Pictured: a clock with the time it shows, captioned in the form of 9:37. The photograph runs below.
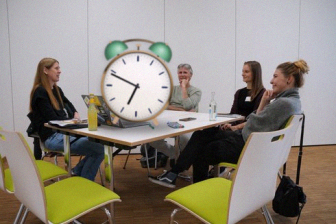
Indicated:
6:49
